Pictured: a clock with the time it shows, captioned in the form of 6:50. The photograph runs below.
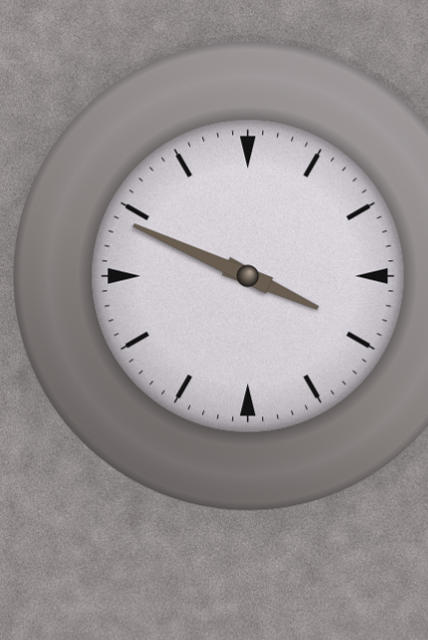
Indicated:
3:49
